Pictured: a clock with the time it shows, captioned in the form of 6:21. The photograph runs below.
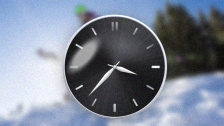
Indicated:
3:37
